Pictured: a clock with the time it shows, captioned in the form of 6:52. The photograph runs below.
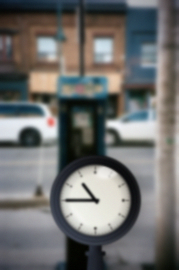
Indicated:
10:45
